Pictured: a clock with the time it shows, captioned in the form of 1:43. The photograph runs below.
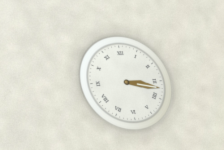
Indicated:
3:17
